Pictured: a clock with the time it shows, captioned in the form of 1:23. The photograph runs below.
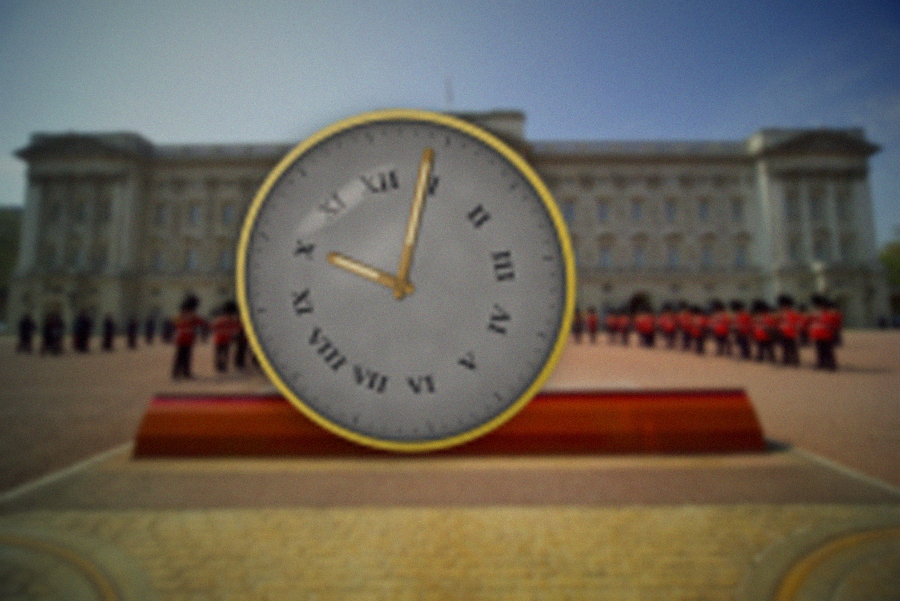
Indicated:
10:04
